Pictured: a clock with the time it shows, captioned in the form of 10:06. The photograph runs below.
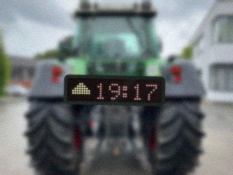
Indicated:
19:17
